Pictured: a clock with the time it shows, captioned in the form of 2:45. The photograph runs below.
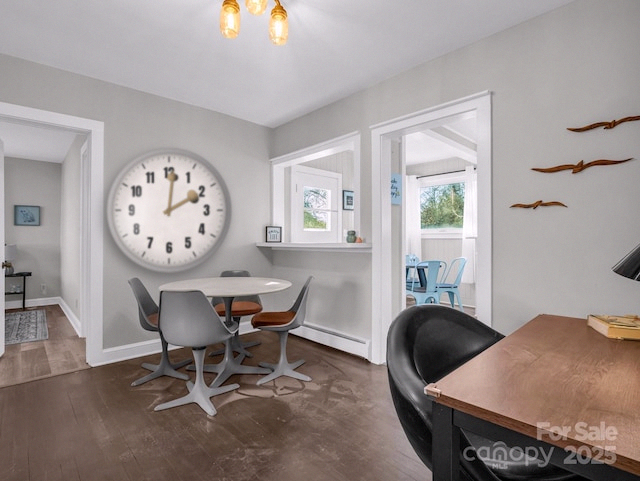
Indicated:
2:01
